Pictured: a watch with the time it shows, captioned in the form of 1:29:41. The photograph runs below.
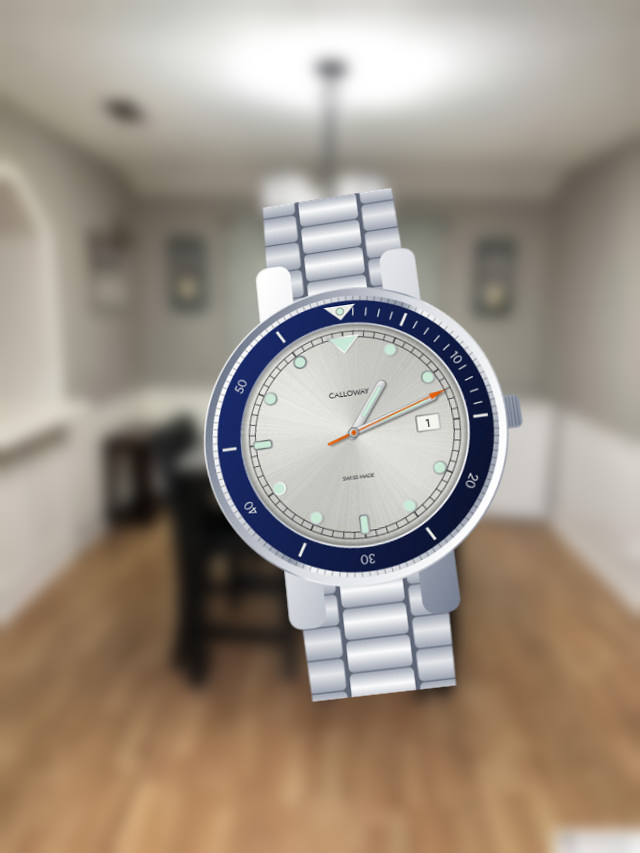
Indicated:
1:12:12
